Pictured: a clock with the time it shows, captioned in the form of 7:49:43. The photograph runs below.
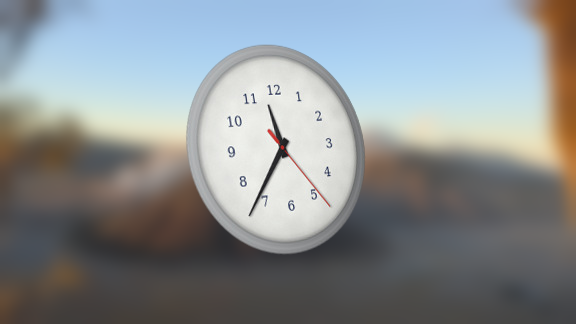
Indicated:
11:36:24
